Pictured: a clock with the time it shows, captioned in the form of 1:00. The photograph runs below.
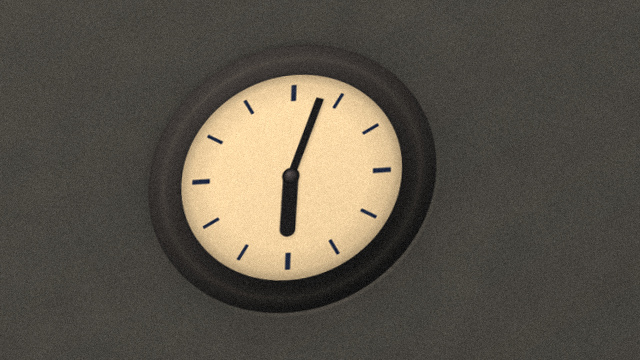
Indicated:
6:03
